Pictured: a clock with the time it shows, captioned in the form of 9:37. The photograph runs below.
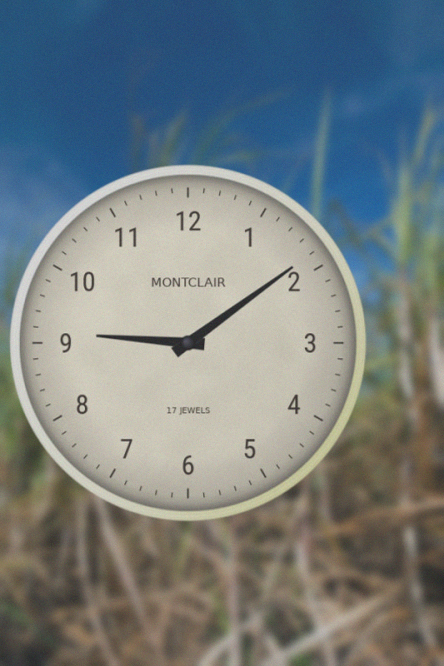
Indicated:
9:09
